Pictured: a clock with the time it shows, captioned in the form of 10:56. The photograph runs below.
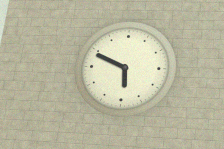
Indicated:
5:49
